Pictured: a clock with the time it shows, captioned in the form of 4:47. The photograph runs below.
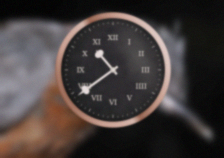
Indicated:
10:39
